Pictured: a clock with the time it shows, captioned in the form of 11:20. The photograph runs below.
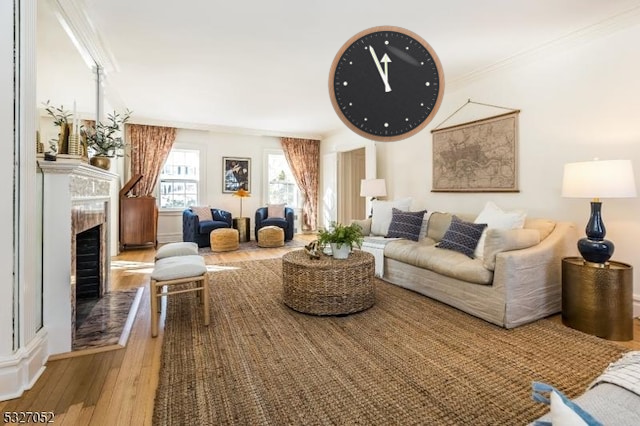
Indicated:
11:56
